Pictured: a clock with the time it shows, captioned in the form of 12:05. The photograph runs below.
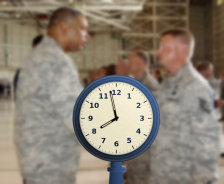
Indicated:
7:58
